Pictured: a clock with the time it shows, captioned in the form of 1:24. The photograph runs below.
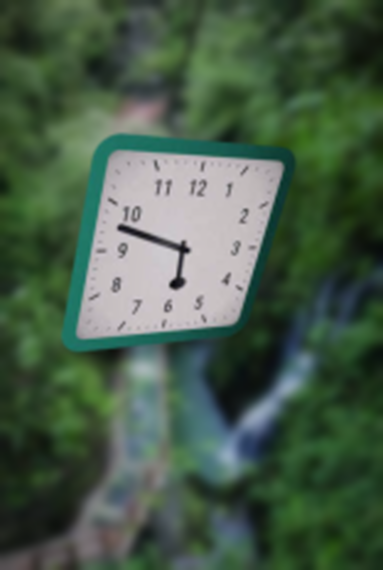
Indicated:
5:48
